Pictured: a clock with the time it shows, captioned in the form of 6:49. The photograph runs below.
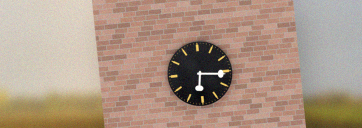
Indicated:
6:16
